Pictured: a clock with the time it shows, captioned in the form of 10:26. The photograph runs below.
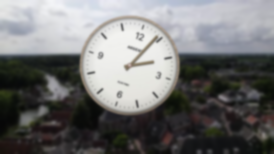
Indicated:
2:04
